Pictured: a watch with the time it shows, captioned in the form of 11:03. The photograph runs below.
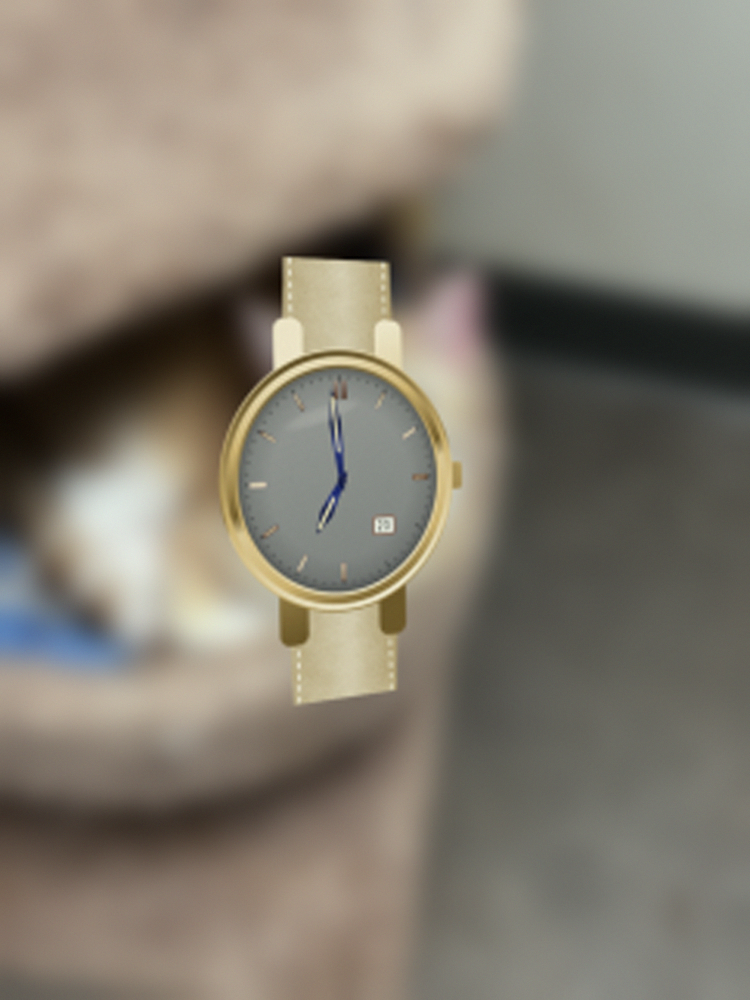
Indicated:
6:59
